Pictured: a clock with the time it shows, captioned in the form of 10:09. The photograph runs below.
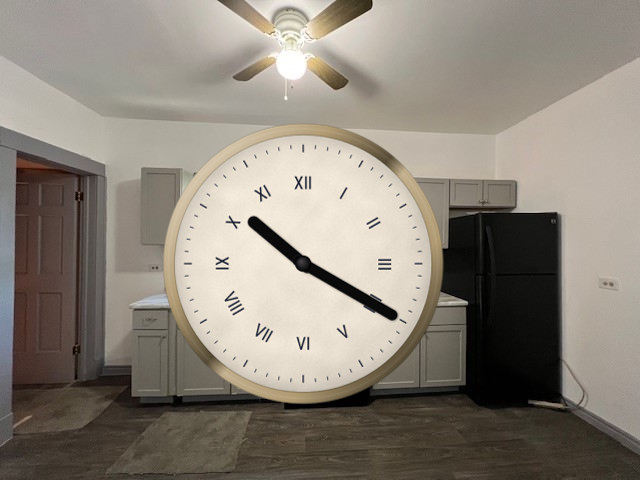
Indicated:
10:20
